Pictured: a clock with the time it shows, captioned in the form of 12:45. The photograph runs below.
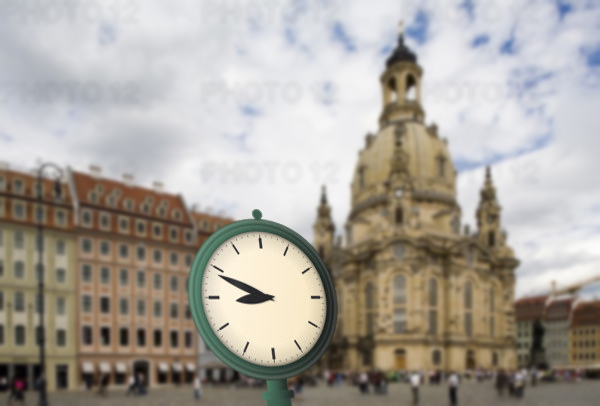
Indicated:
8:49
